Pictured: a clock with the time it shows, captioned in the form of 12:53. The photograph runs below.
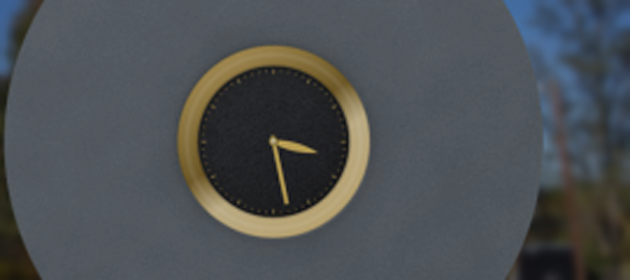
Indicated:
3:28
